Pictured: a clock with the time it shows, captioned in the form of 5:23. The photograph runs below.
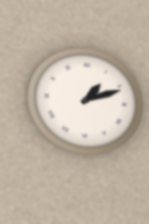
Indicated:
1:11
